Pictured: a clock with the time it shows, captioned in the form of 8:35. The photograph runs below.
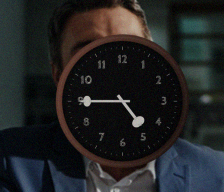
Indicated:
4:45
